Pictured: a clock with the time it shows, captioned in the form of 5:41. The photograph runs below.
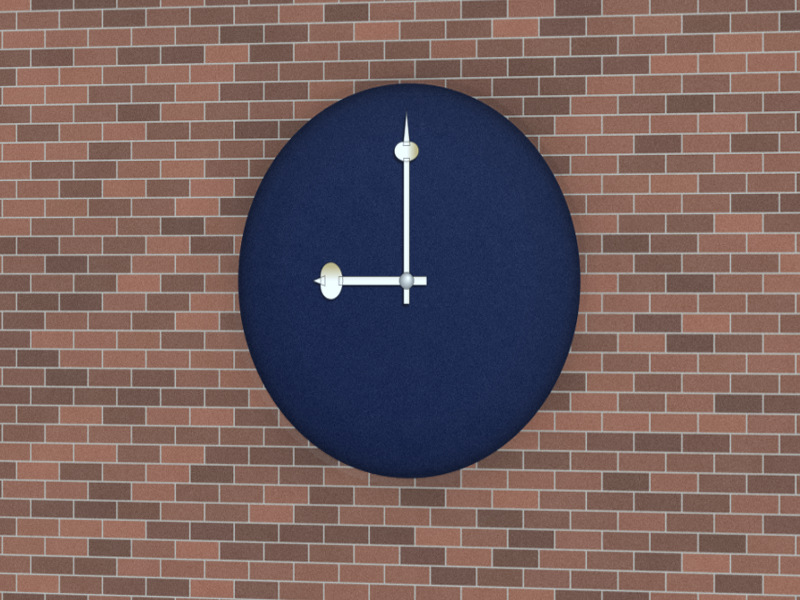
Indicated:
9:00
